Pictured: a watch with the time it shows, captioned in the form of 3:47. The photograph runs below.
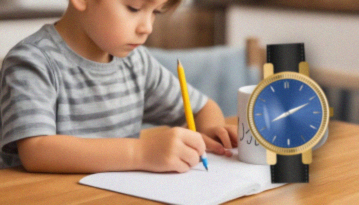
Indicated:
8:11
